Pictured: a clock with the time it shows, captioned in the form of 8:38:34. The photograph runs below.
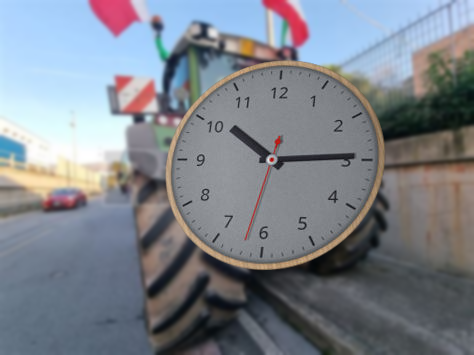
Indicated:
10:14:32
